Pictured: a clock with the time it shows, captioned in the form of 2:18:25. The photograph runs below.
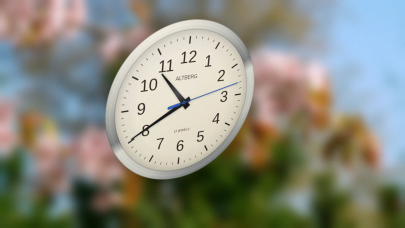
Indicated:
10:40:13
